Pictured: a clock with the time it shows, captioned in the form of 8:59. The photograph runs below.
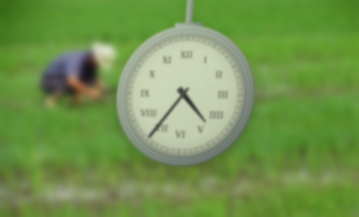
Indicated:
4:36
